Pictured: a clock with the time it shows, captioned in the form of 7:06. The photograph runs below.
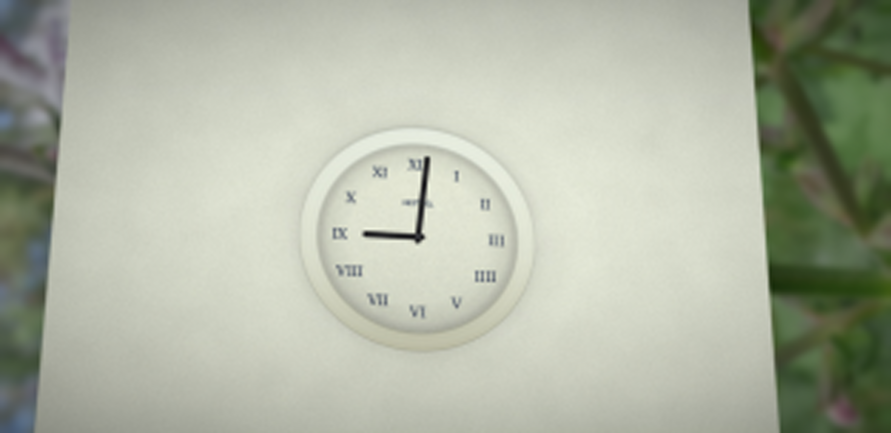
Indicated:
9:01
